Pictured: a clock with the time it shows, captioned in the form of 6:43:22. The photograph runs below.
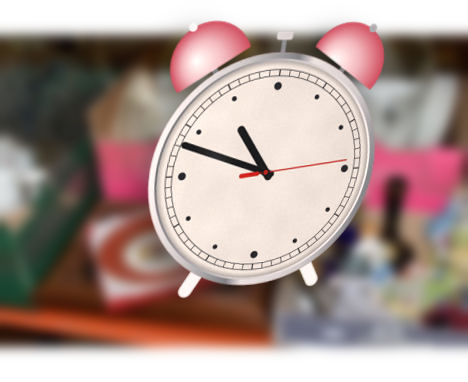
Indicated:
10:48:14
